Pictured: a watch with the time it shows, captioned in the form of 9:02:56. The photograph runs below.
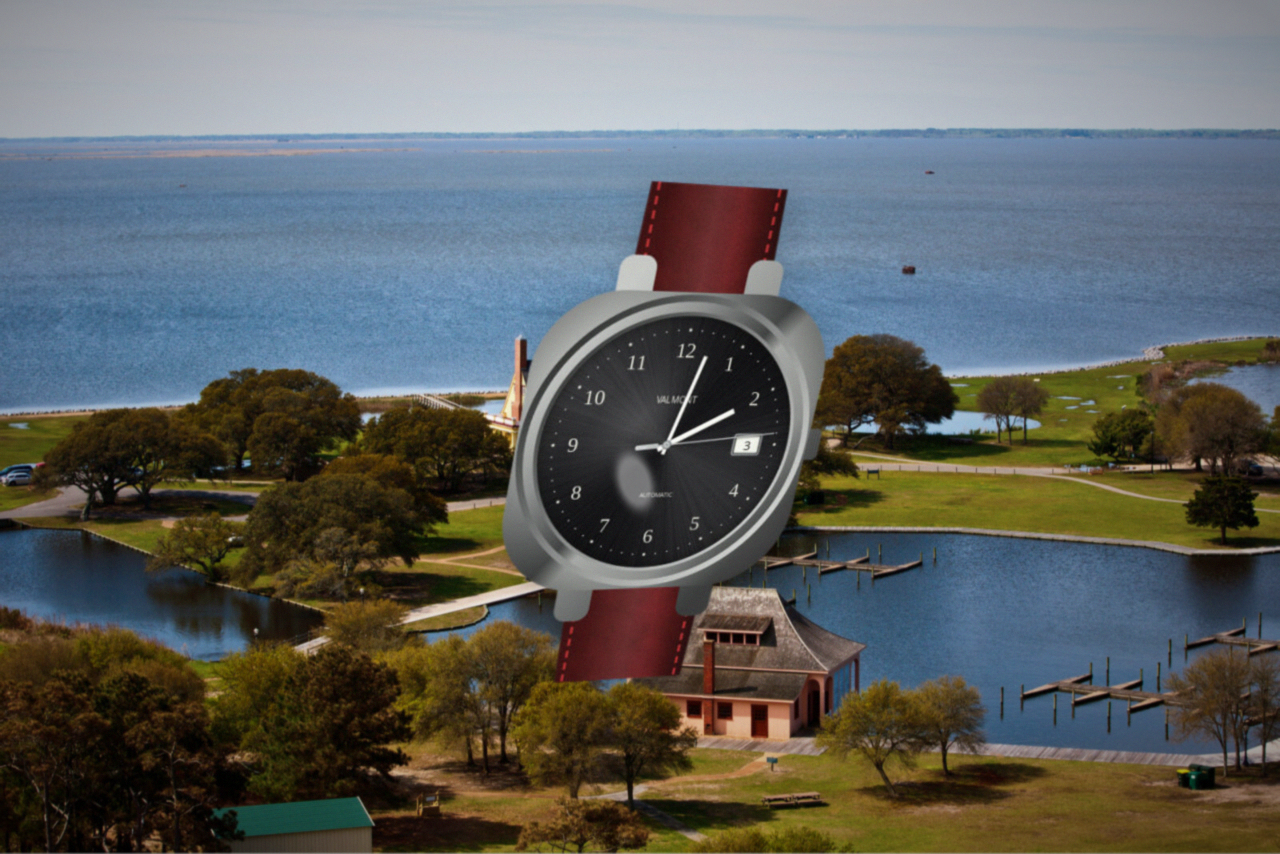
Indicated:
2:02:14
